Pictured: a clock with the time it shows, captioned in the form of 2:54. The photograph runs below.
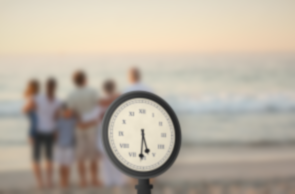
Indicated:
5:31
